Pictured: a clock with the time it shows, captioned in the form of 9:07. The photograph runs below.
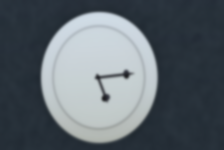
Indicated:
5:14
